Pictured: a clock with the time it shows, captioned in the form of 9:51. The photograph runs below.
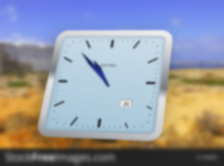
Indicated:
10:53
